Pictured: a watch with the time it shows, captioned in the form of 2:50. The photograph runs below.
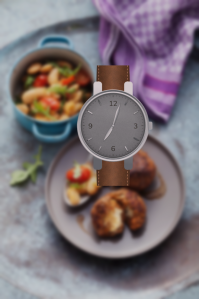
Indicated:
7:03
